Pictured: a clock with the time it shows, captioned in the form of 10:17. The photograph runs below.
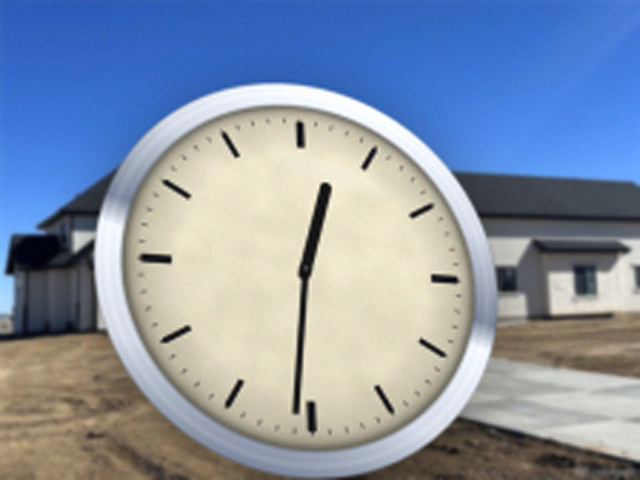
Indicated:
12:31
